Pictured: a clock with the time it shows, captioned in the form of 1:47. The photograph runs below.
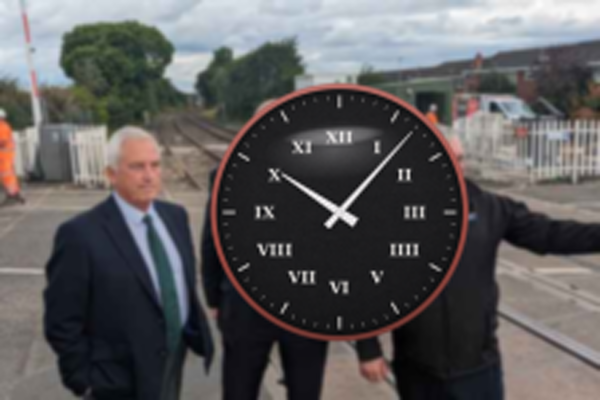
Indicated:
10:07
